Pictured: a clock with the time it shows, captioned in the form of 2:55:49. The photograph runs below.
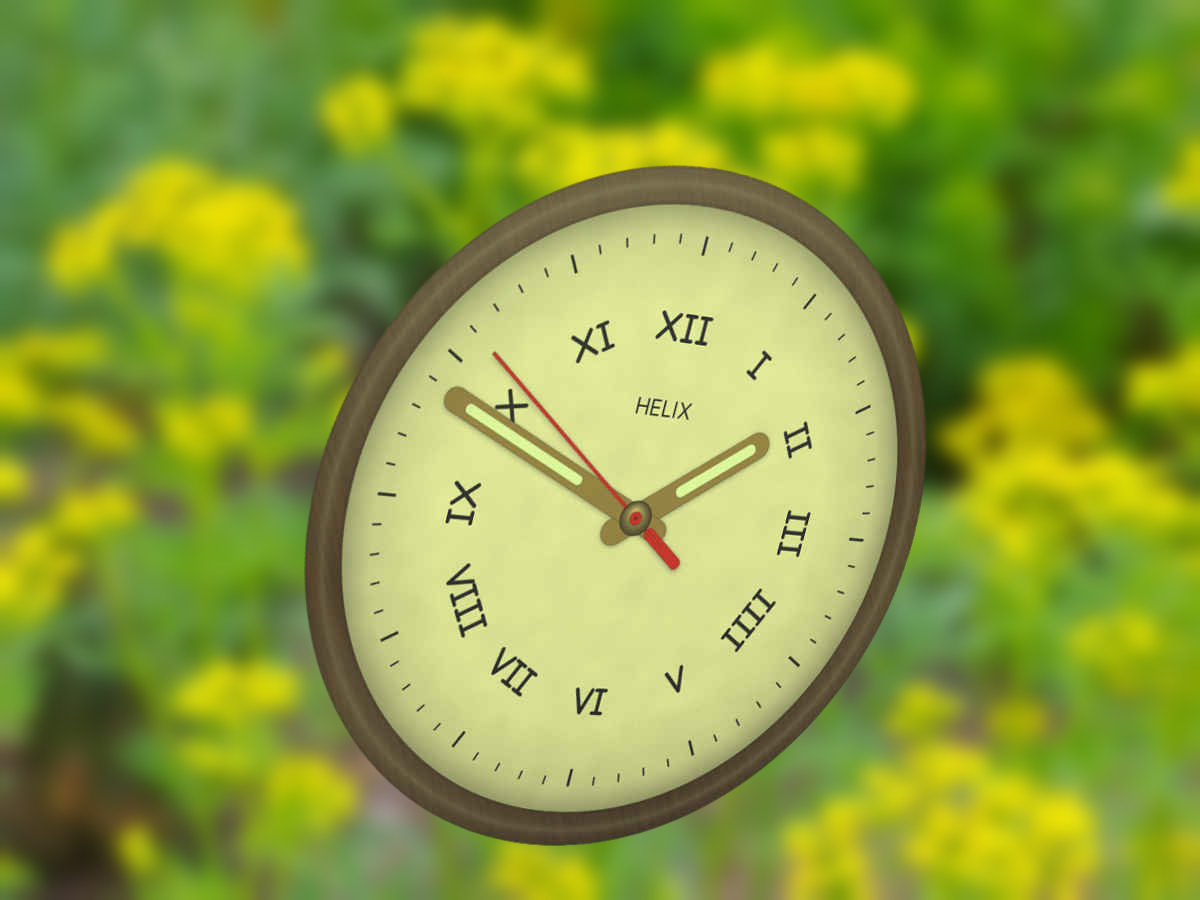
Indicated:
1:48:51
